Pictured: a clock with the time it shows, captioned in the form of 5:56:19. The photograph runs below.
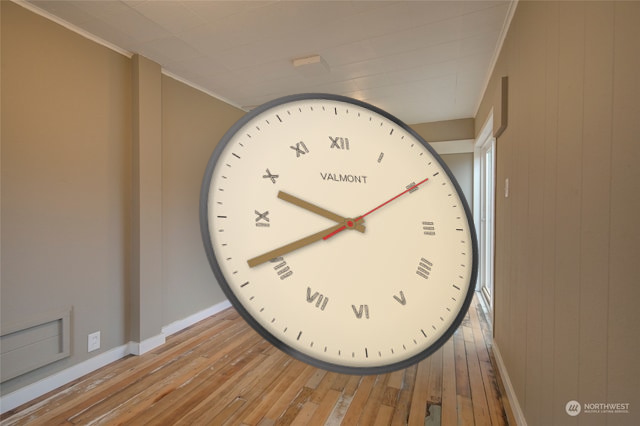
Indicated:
9:41:10
